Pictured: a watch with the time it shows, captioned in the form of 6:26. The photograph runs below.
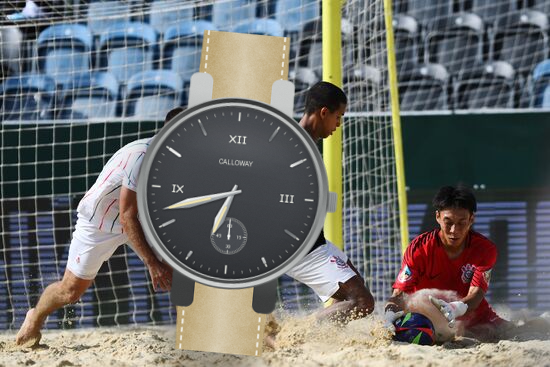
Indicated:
6:42
